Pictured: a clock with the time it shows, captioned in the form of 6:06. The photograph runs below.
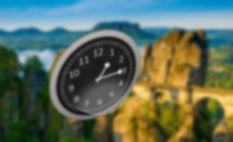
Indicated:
1:15
